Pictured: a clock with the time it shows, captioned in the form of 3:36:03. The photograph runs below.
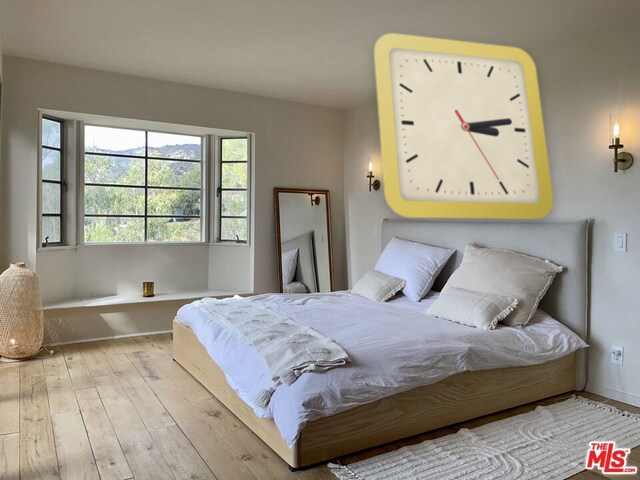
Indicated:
3:13:25
